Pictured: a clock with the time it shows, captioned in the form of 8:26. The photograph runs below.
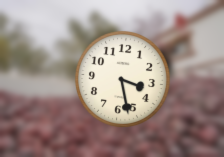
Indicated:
3:27
